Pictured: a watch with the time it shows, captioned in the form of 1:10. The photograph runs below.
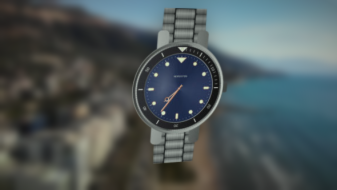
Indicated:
7:36
